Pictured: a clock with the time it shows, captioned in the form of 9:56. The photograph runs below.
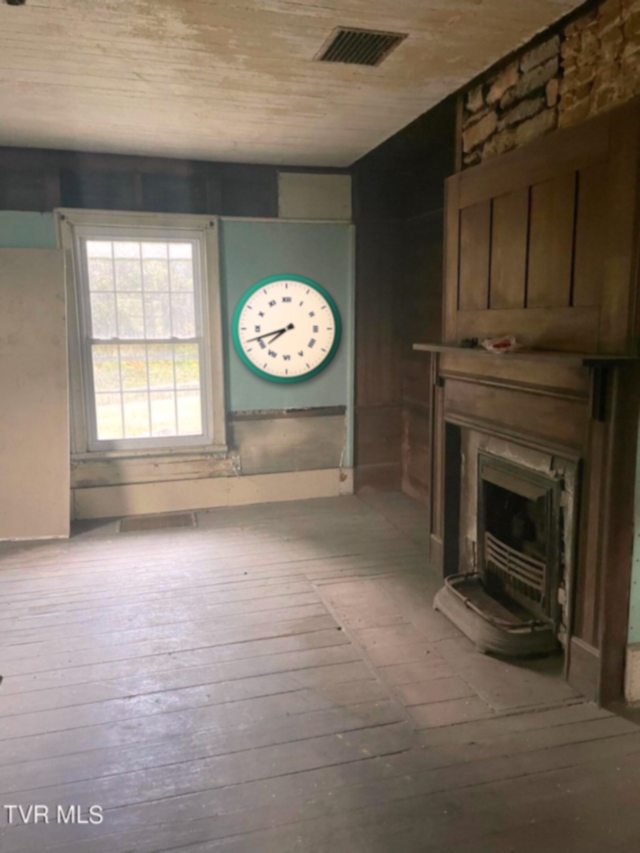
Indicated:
7:42
